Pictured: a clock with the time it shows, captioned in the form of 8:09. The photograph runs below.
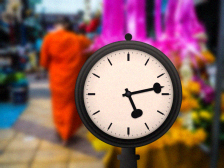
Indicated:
5:13
